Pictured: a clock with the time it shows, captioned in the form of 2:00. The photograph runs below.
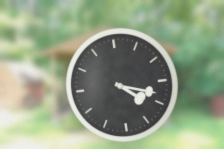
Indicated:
4:18
